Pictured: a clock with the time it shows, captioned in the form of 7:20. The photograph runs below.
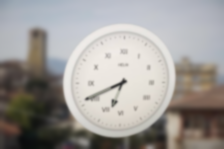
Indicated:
6:41
